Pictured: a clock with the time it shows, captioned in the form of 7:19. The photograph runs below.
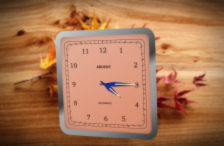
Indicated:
4:15
